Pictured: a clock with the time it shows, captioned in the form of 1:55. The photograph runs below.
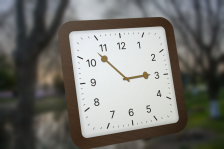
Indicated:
2:53
